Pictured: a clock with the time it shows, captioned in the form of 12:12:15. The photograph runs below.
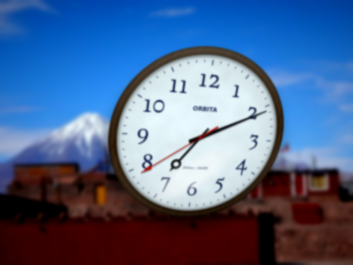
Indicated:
7:10:39
